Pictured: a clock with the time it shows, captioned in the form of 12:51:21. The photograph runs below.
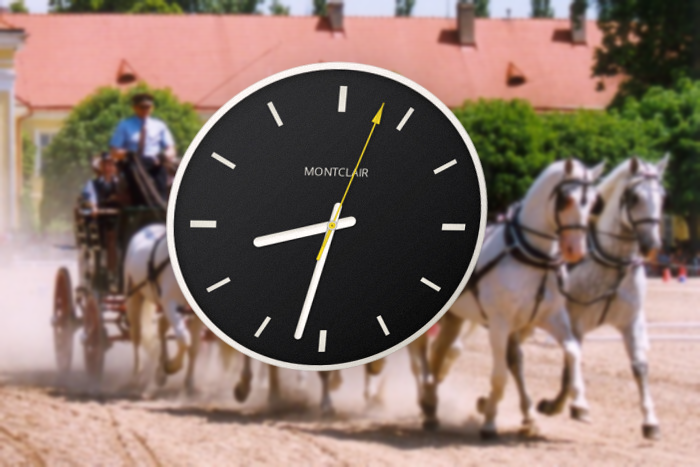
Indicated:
8:32:03
